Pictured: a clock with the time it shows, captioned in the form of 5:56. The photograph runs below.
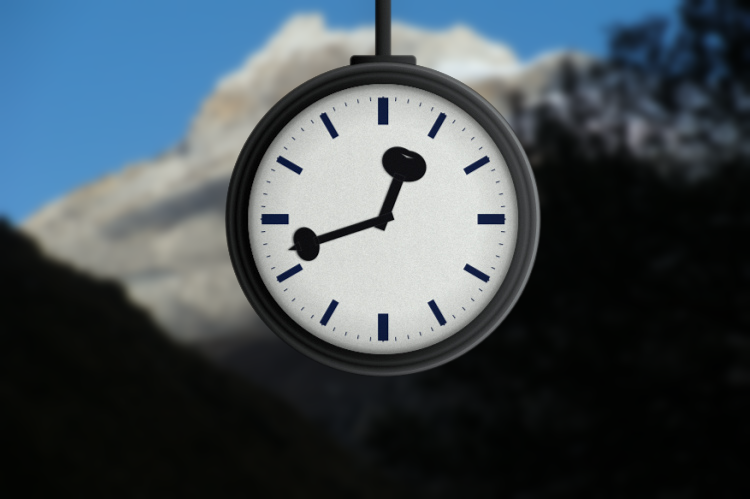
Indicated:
12:42
